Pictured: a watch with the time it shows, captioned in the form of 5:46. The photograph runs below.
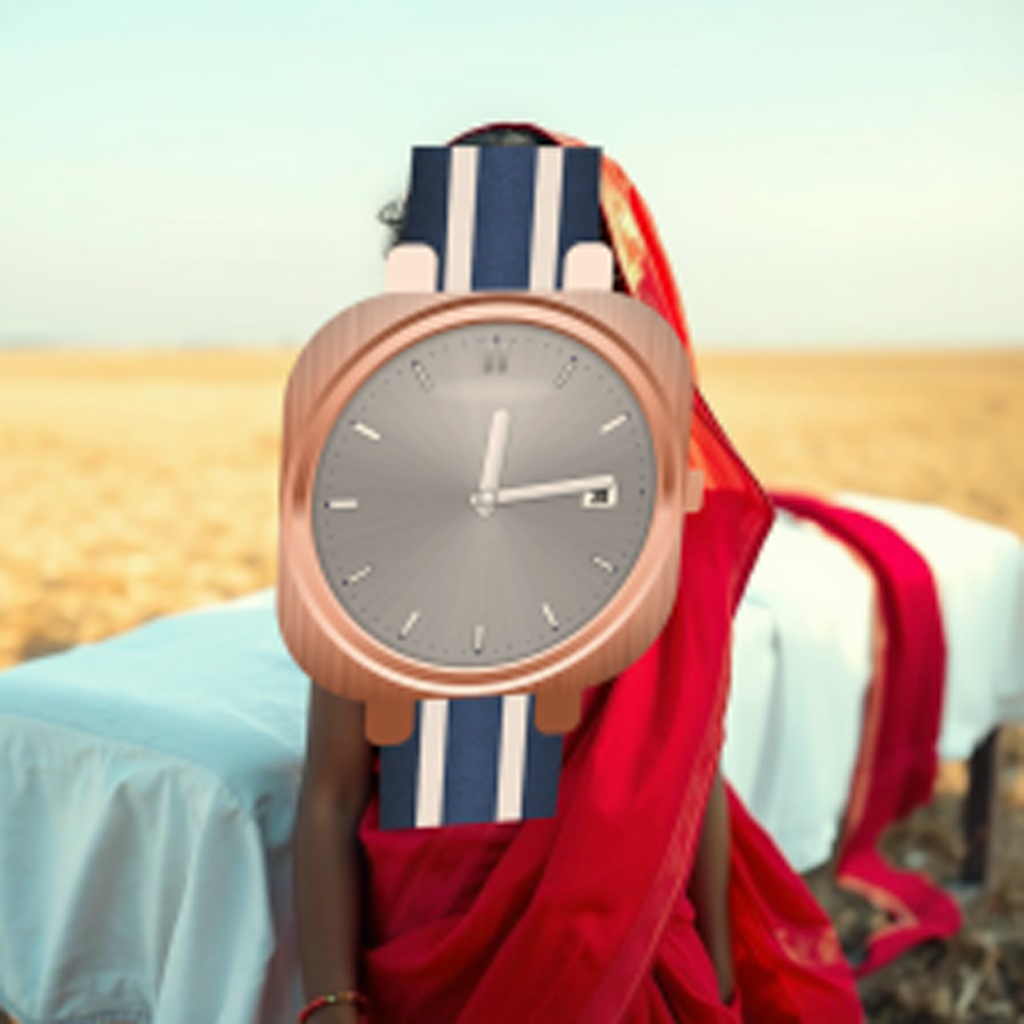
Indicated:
12:14
